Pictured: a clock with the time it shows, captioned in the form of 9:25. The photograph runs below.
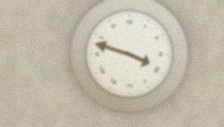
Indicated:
3:48
